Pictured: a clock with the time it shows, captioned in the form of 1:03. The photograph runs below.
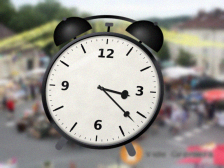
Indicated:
3:22
